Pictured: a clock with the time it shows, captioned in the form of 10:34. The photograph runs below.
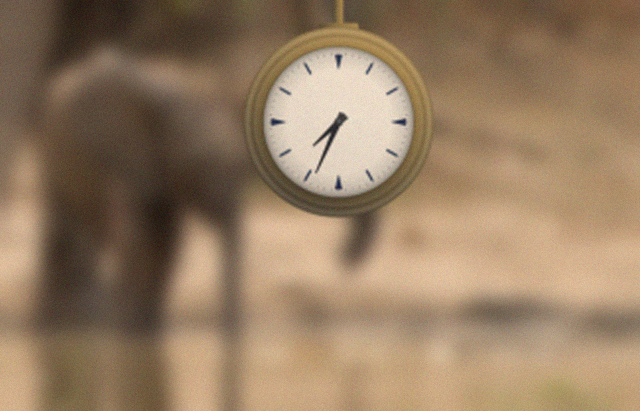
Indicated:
7:34
